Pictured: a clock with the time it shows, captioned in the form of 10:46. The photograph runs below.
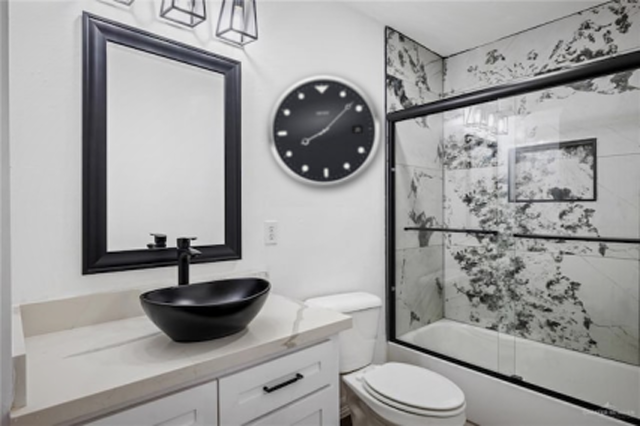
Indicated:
8:08
